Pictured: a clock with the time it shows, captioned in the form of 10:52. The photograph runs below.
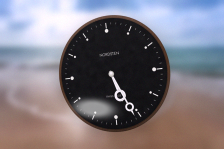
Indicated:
5:26
